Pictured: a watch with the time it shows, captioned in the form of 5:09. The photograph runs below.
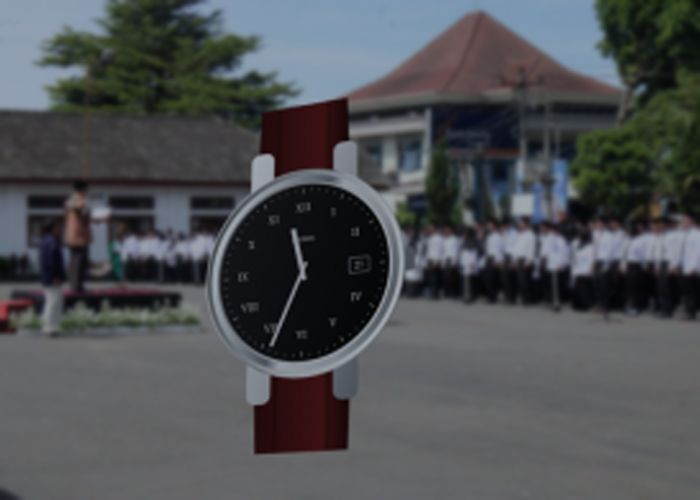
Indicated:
11:34
